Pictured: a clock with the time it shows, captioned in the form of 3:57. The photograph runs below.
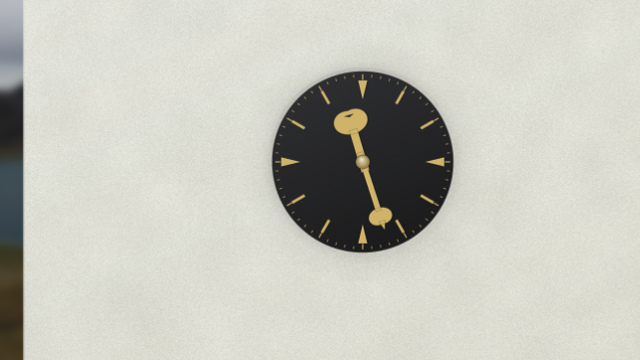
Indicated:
11:27
